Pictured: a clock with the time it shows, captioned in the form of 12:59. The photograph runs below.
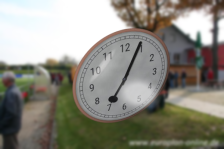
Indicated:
7:04
